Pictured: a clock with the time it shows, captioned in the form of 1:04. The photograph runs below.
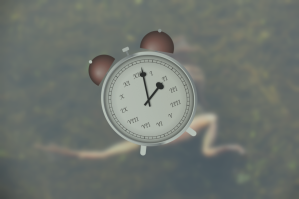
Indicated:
2:02
